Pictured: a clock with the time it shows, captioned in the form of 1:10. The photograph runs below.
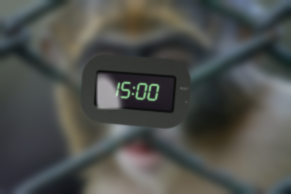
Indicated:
15:00
